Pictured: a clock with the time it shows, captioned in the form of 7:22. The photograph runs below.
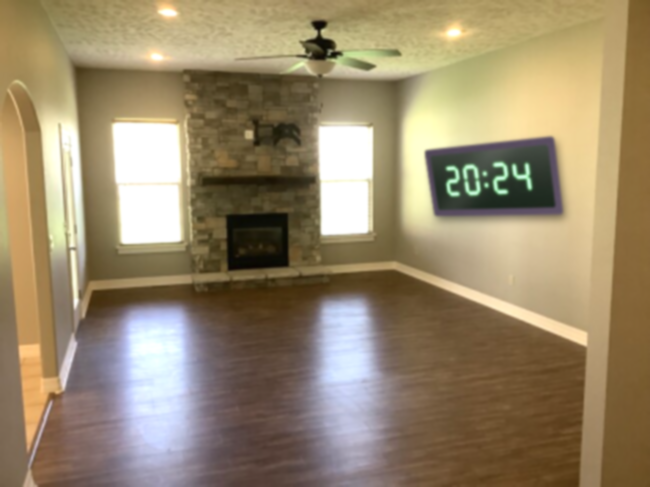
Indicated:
20:24
